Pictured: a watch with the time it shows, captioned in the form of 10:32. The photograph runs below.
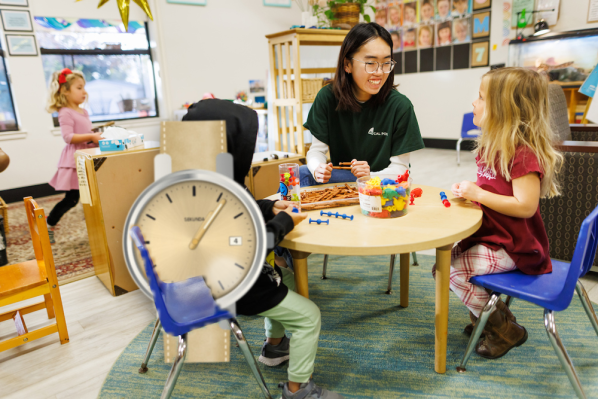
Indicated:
1:06
